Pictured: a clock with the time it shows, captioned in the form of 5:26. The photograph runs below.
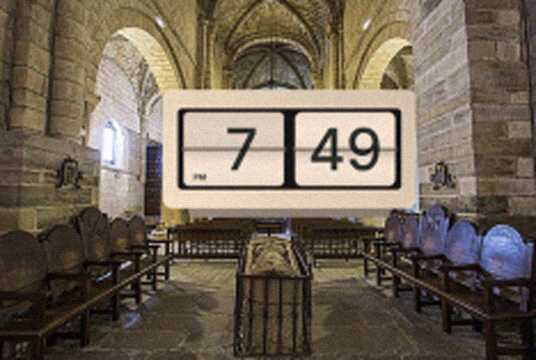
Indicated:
7:49
